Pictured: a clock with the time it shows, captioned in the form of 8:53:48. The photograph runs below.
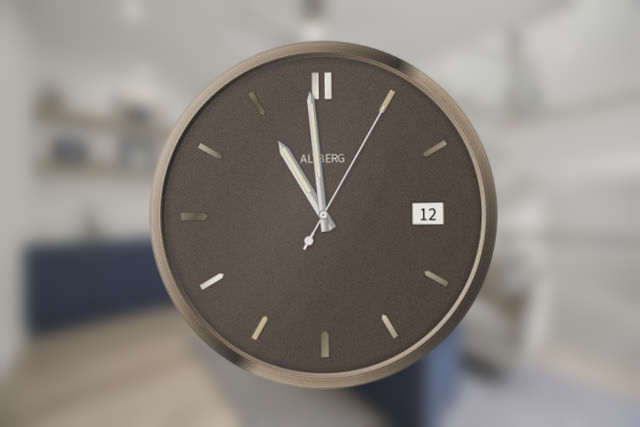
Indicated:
10:59:05
